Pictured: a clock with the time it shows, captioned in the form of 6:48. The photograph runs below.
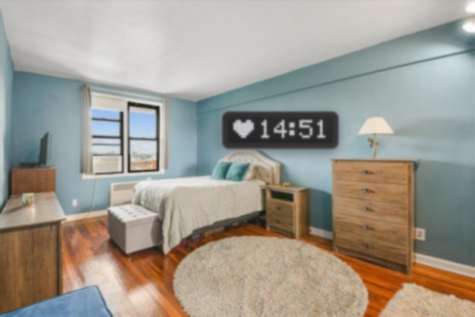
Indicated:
14:51
